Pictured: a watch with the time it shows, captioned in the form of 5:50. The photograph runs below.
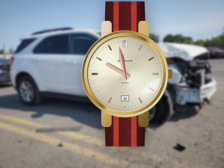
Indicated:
9:58
